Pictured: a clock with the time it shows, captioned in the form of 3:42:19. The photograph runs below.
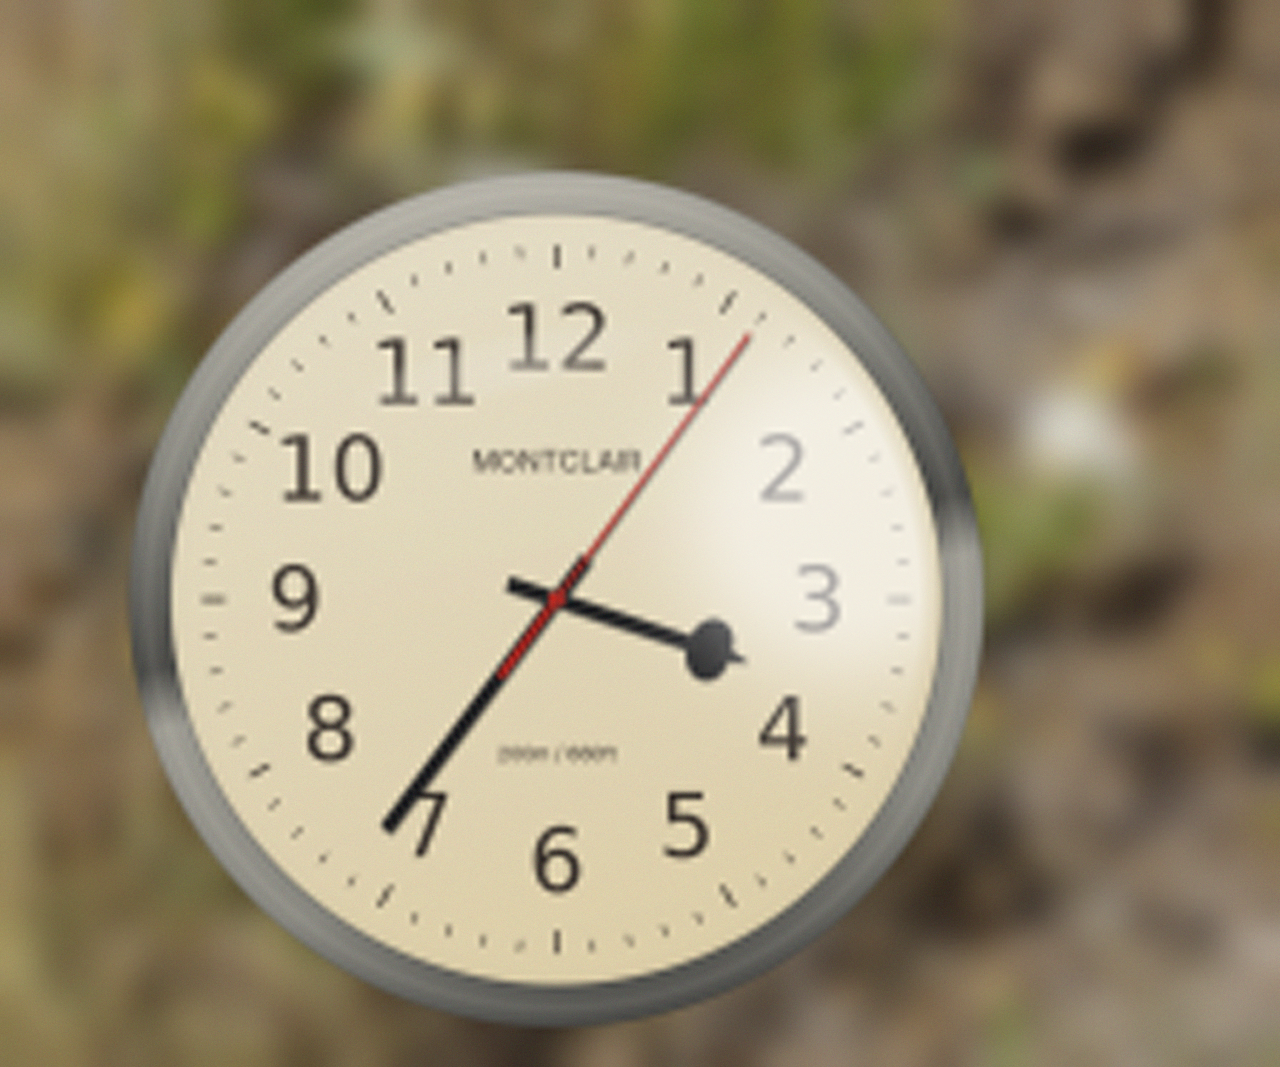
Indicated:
3:36:06
